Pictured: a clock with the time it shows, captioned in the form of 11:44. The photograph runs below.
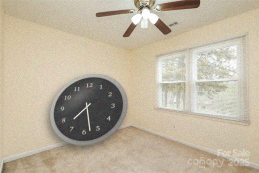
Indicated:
7:28
